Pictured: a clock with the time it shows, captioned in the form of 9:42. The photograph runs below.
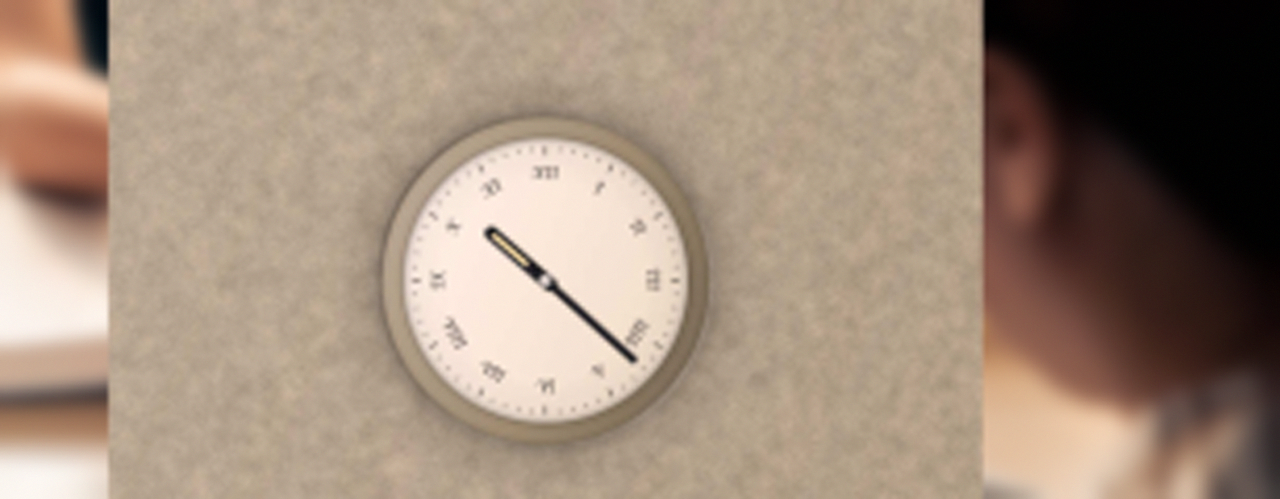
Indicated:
10:22
